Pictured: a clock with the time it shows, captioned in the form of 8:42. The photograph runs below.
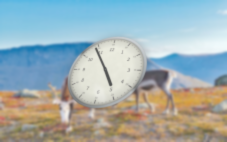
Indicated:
4:54
